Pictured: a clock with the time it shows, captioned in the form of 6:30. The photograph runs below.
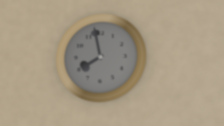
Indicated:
7:58
